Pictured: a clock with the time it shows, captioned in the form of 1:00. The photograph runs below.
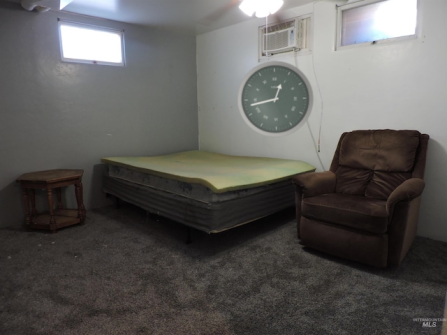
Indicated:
12:43
